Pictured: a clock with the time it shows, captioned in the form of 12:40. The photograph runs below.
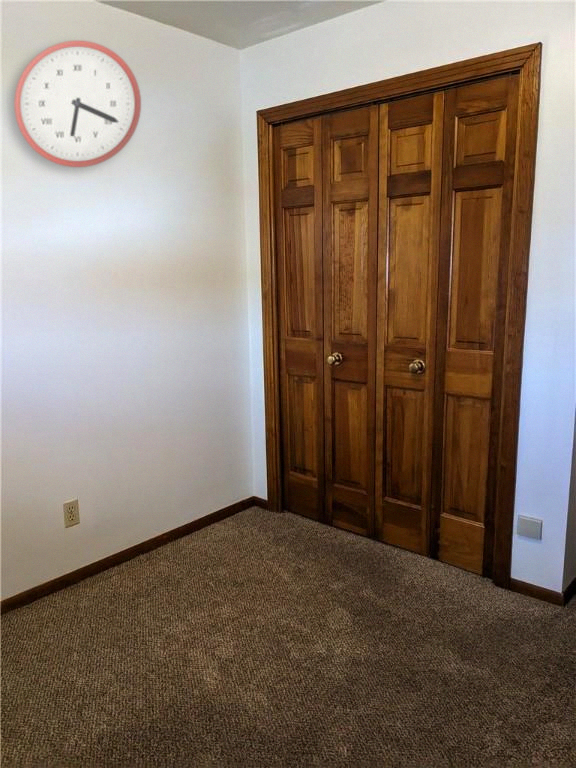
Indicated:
6:19
